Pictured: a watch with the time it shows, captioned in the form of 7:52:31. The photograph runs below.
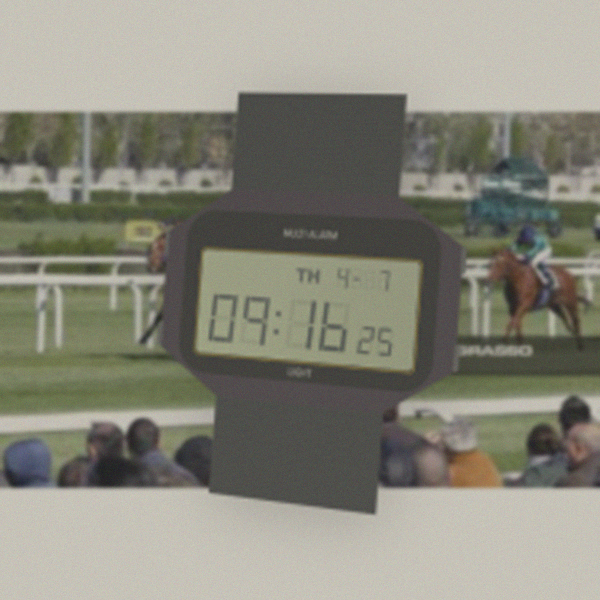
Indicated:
9:16:25
